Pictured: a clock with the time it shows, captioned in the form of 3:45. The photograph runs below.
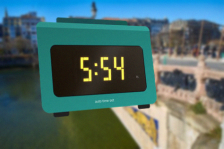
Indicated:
5:54
